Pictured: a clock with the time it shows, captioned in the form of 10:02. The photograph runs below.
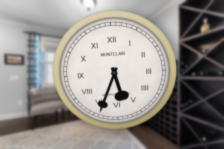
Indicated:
5:34
